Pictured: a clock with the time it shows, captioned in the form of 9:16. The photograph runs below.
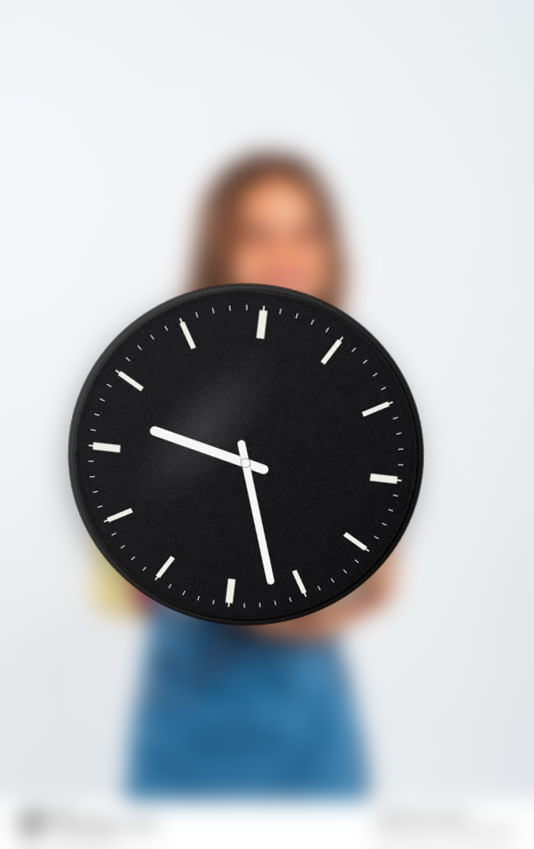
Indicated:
9:27
